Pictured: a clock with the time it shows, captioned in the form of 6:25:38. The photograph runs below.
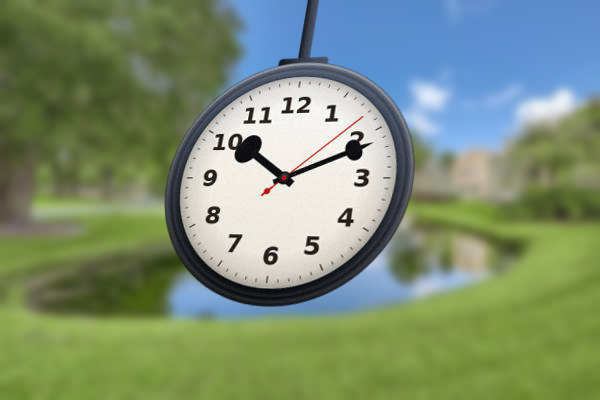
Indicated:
10:11:08
